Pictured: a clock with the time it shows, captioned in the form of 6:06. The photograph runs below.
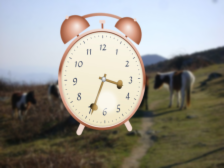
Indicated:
3:34
